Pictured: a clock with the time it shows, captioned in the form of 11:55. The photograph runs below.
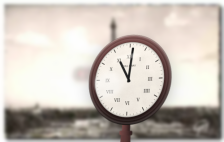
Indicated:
11:01
